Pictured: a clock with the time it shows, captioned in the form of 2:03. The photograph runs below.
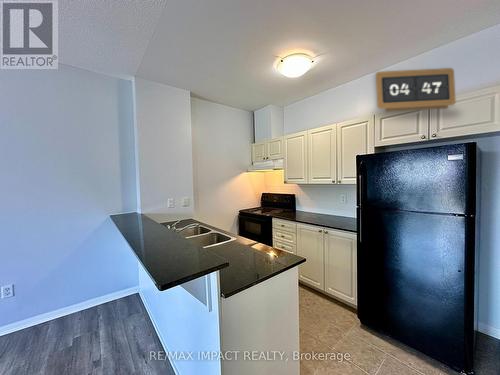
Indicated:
4:47
